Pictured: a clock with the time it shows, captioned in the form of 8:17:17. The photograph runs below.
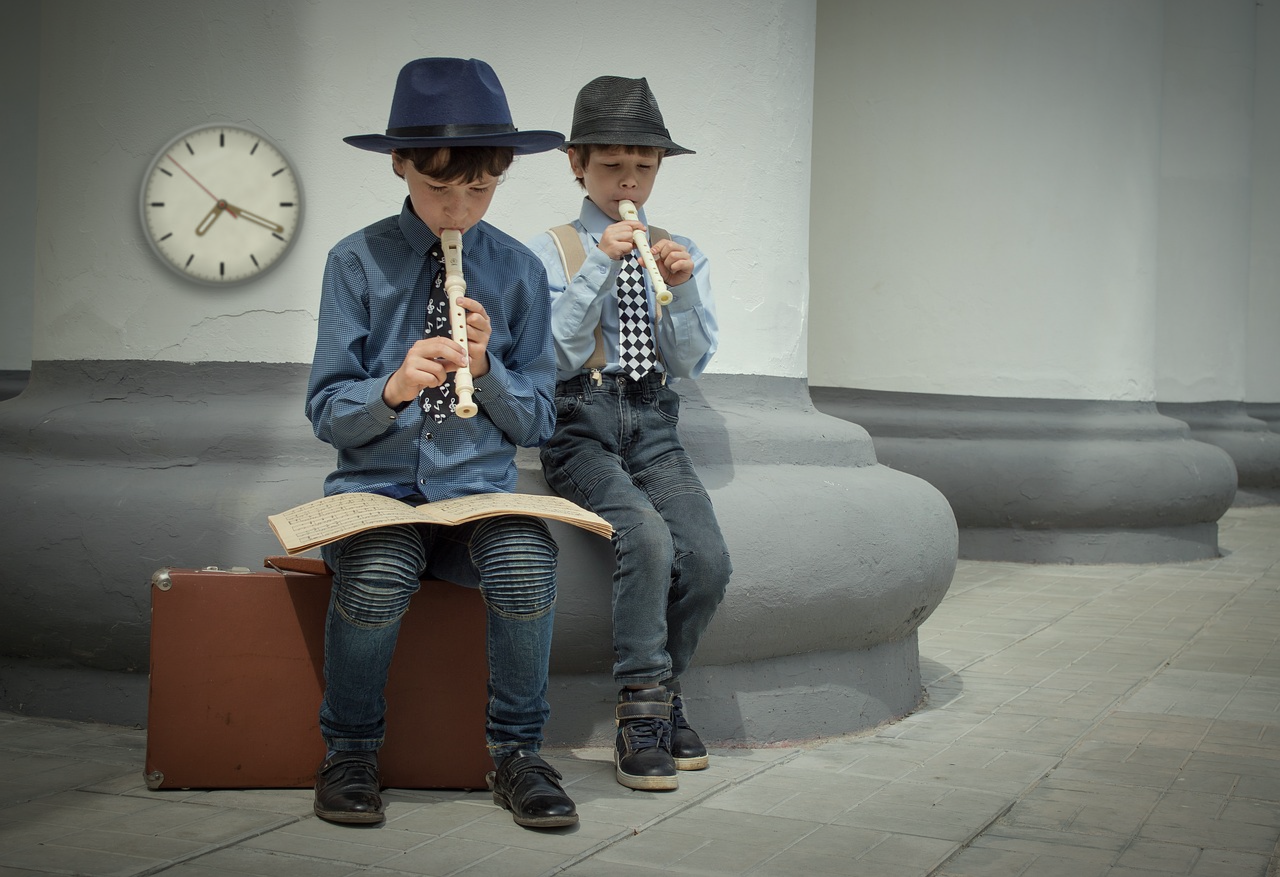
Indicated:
7:18:52
